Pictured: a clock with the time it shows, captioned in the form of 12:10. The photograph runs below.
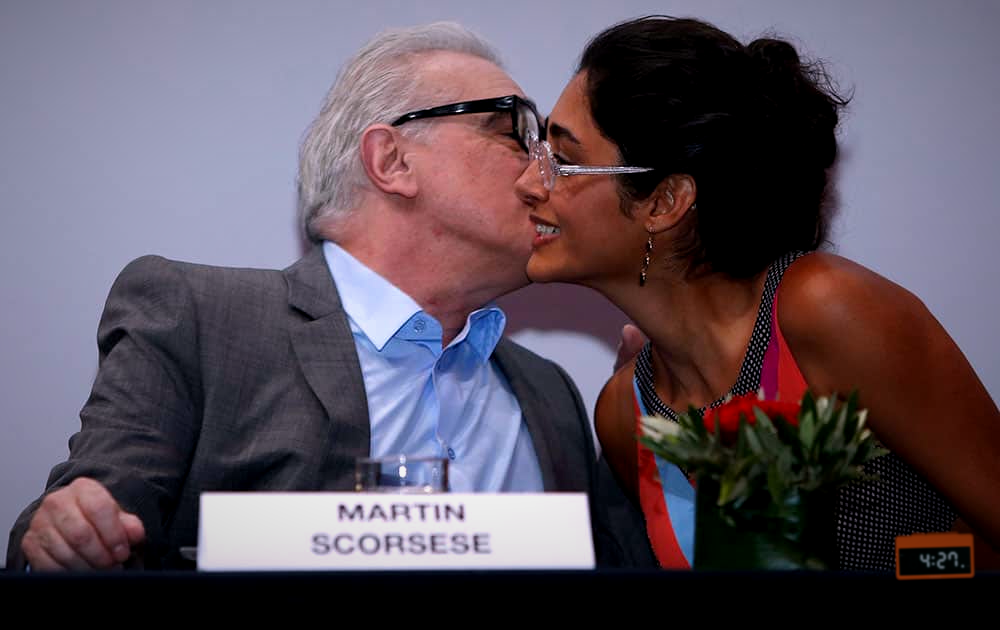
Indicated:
4:27
